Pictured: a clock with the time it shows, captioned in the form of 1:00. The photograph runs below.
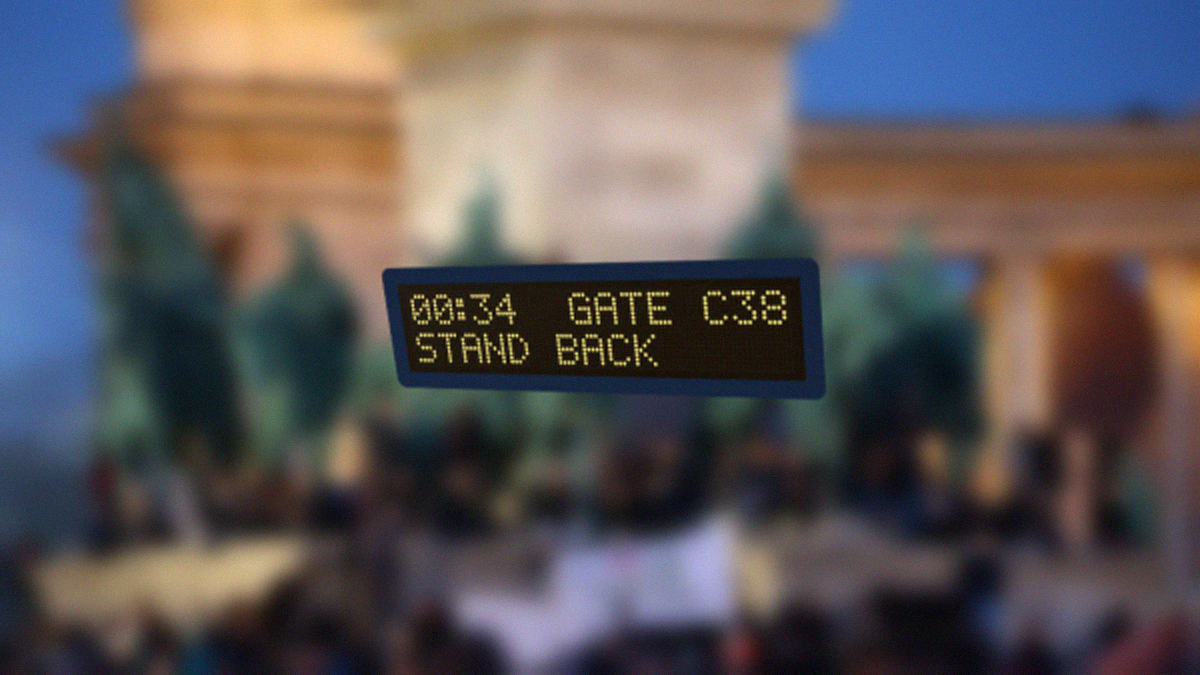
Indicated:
0:34
